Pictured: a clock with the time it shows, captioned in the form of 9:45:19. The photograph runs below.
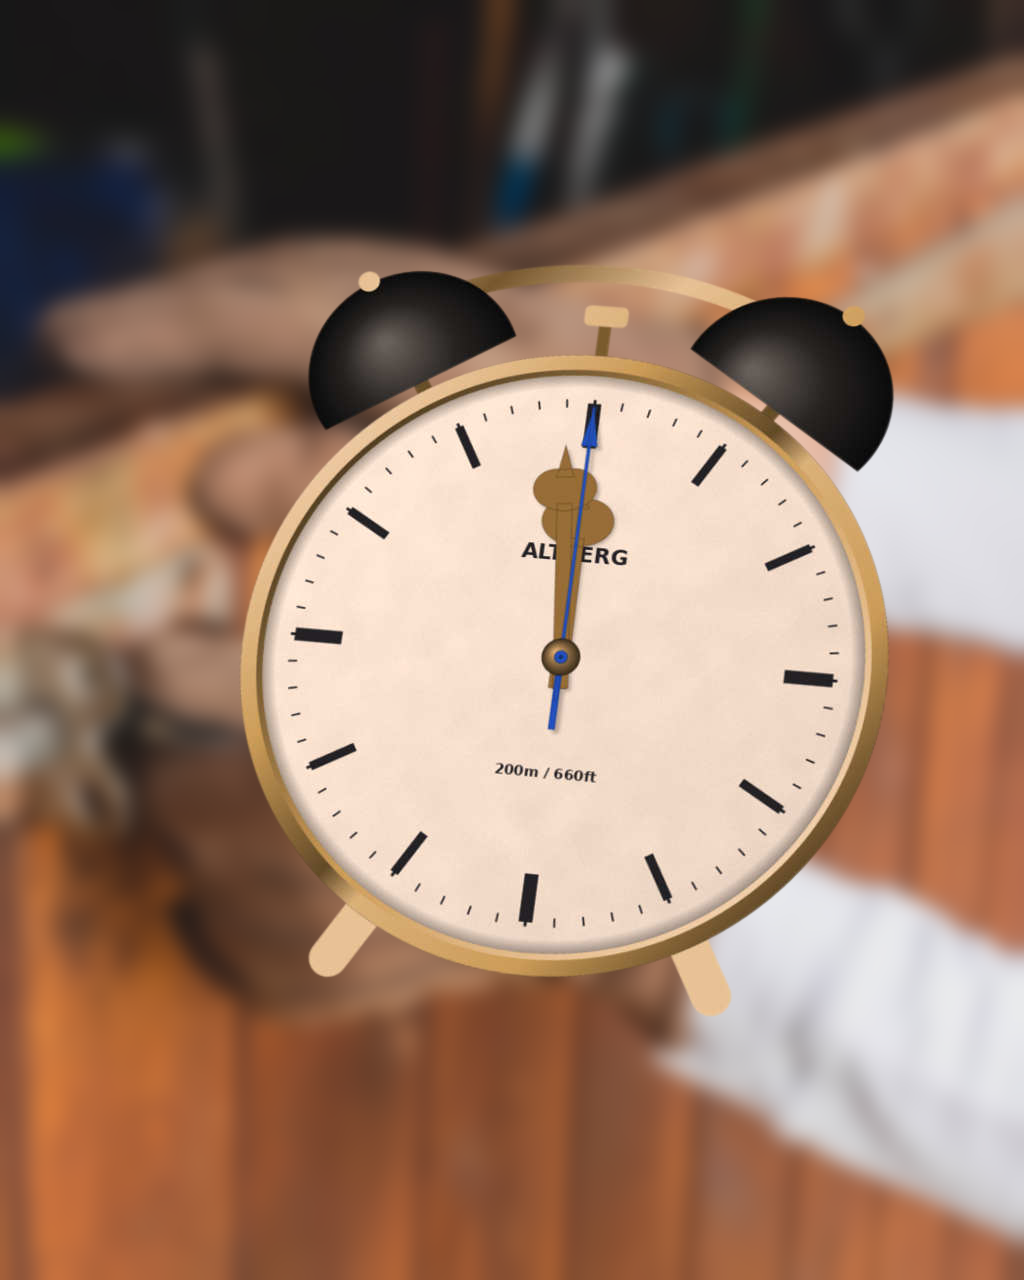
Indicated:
11:59:00
